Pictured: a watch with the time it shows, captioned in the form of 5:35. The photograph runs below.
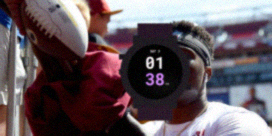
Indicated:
1:38
